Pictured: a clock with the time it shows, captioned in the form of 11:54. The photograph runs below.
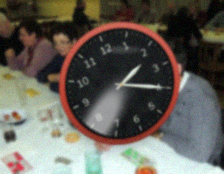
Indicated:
2:20
